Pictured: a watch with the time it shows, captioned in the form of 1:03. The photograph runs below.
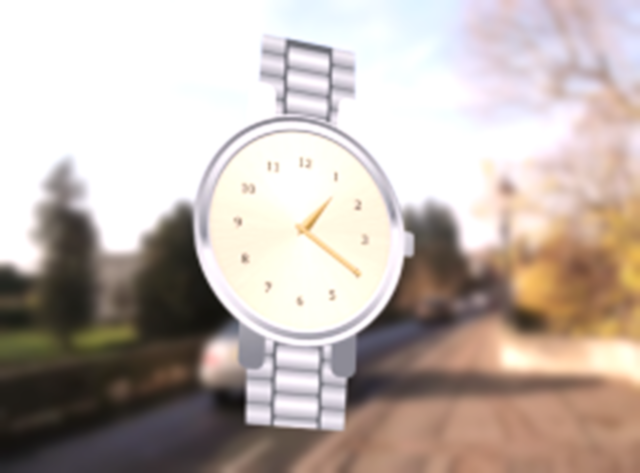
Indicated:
1:20
